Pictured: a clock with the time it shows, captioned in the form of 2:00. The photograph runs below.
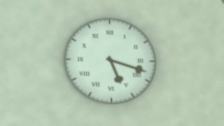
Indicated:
5:18
